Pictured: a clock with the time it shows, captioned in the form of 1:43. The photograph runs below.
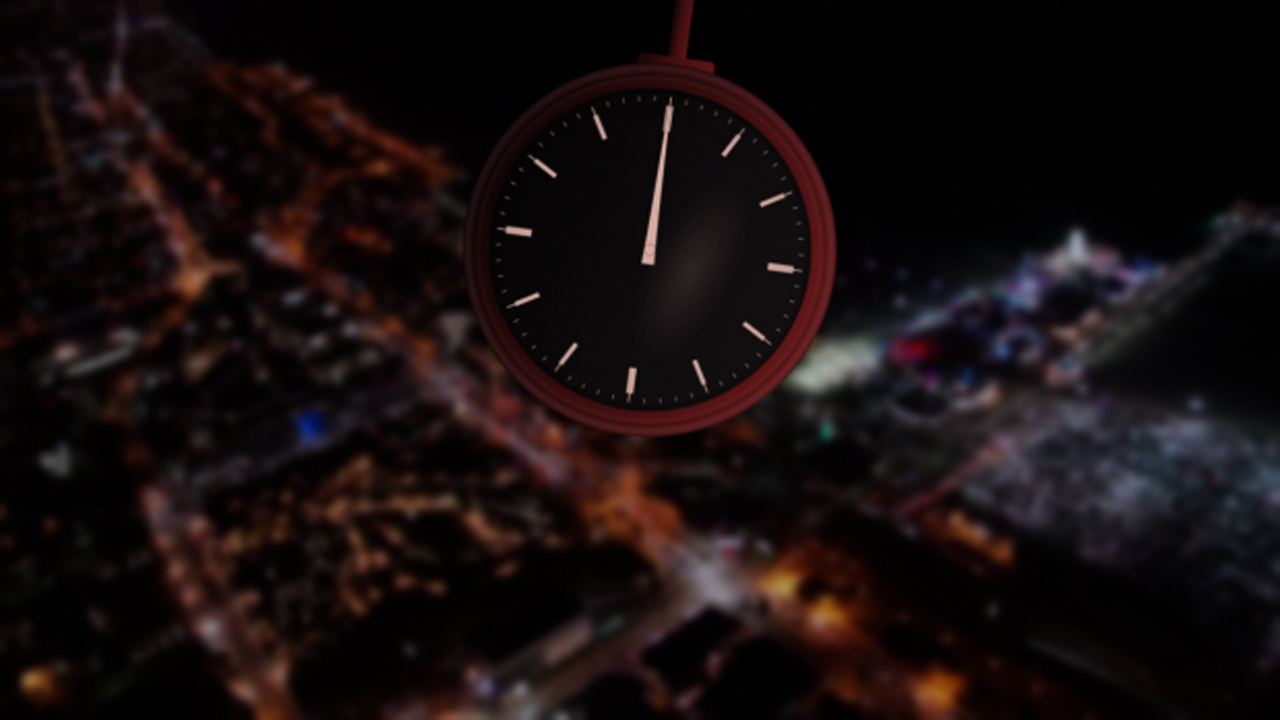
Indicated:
12:00
